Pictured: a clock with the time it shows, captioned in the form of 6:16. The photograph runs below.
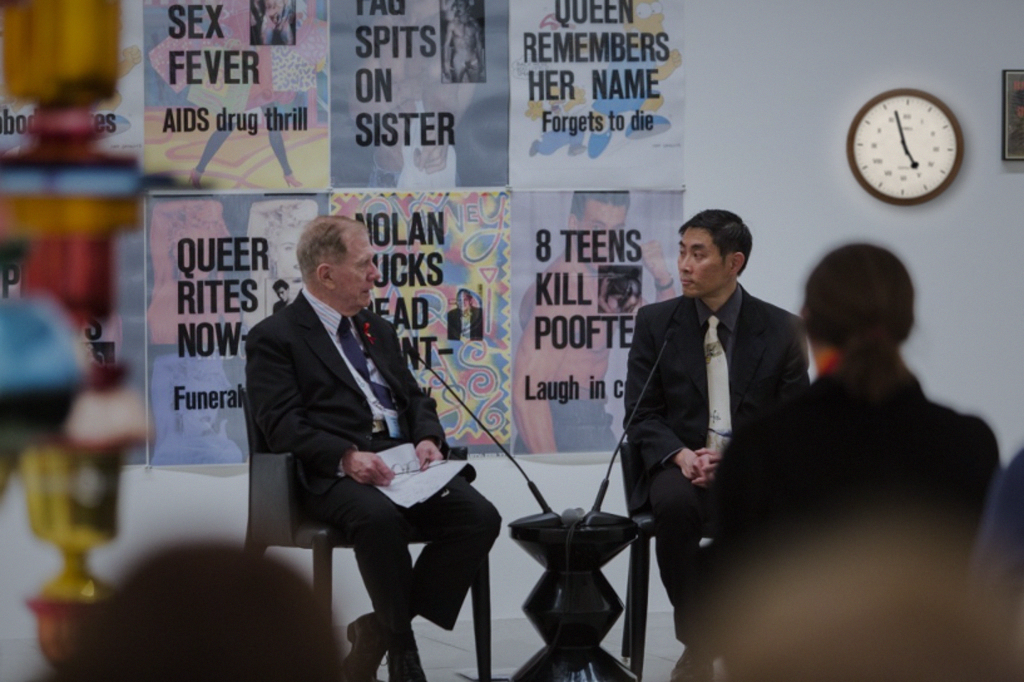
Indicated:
4:57
